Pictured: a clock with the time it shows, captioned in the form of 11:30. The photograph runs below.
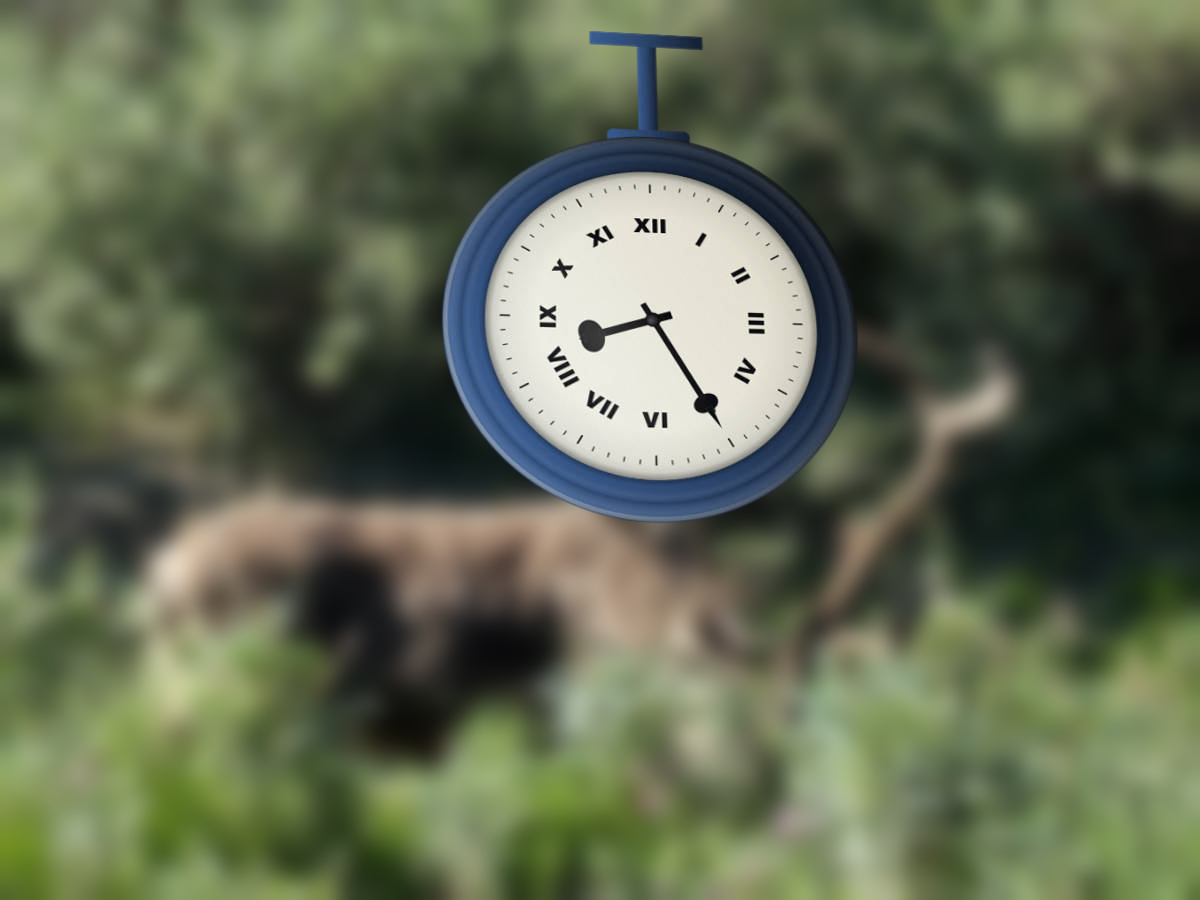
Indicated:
8:25
